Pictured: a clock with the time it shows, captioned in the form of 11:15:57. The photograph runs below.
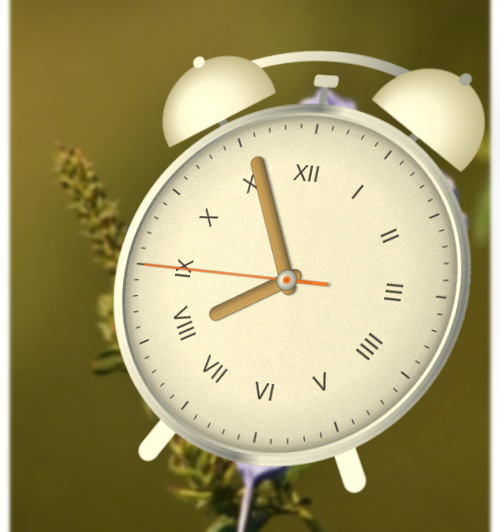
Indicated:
7:55:45
